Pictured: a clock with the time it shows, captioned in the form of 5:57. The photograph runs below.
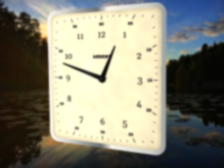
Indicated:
12:48
